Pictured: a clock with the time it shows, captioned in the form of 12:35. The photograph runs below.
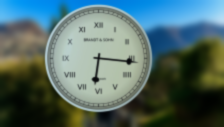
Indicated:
6:16
